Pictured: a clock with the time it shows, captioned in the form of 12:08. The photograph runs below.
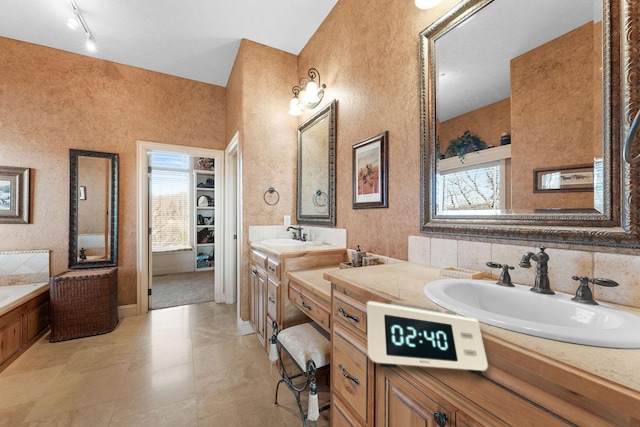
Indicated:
2:40
